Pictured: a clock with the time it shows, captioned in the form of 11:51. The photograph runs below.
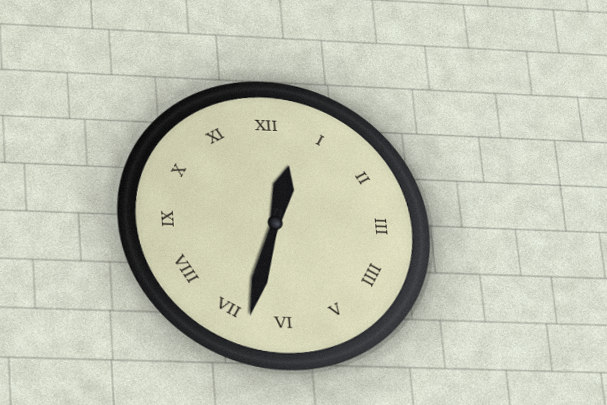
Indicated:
12:33
